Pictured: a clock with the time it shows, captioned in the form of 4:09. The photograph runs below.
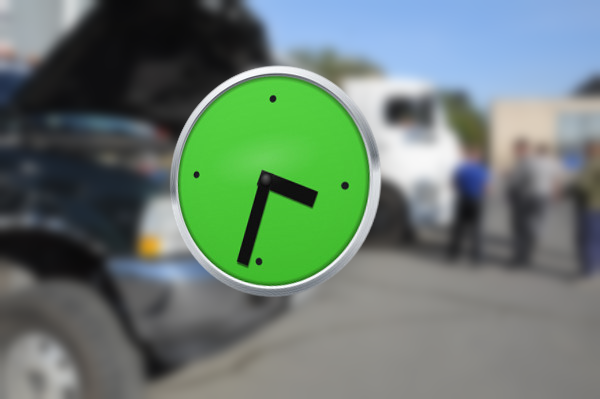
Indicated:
3:32
